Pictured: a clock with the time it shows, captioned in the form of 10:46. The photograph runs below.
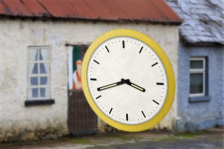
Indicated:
3:42
